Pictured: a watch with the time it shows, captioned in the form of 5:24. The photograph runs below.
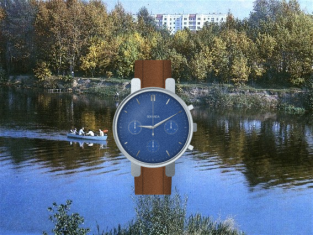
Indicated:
9:10
